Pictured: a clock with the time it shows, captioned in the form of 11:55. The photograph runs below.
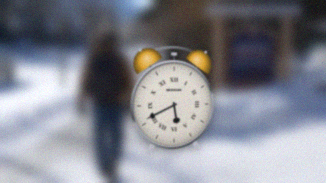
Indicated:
5:41
